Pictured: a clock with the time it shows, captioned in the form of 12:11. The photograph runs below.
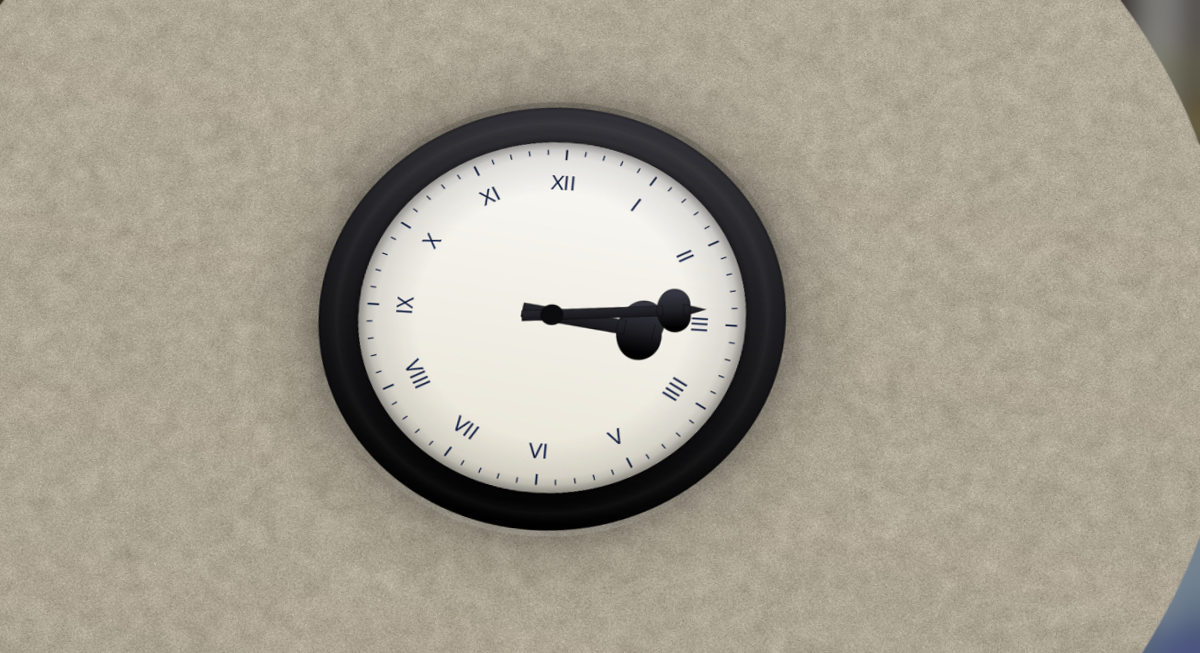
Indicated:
3:14
